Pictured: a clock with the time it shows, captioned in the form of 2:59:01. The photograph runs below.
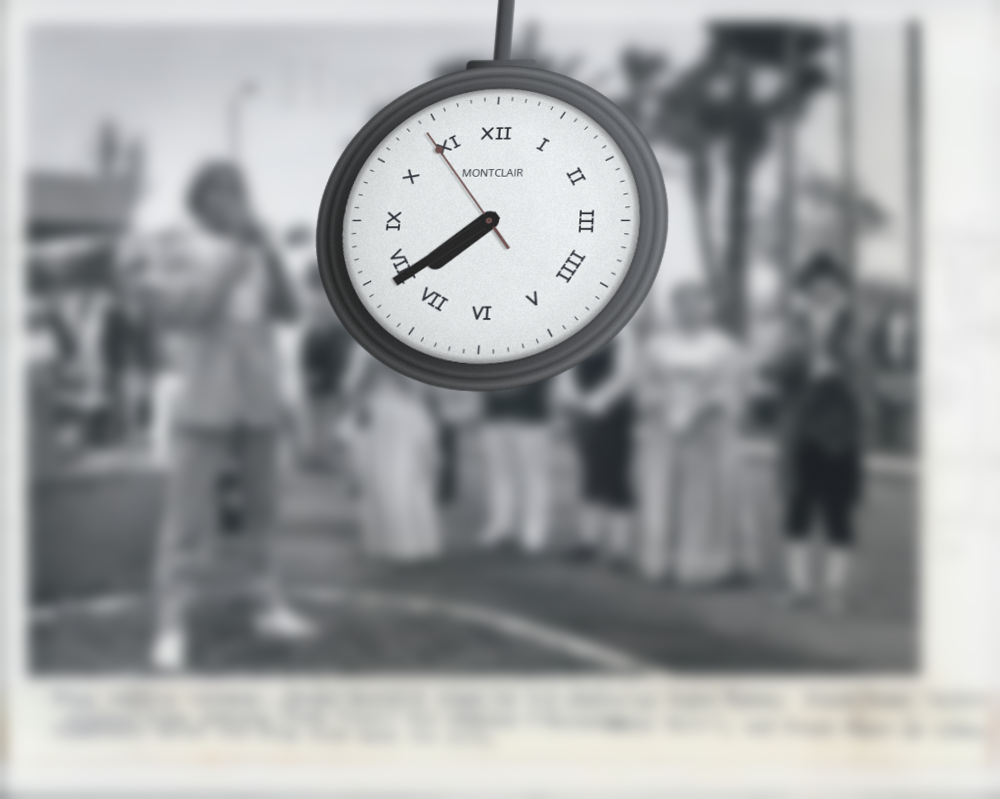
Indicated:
7:38:54
